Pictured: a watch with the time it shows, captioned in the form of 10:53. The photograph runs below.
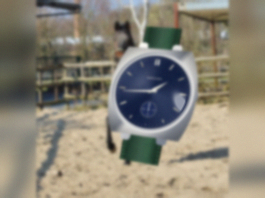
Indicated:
1:44
